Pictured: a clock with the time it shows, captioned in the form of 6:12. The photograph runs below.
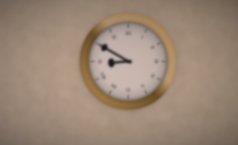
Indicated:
8:50
